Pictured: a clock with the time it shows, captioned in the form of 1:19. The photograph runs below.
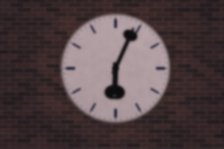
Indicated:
6:04
